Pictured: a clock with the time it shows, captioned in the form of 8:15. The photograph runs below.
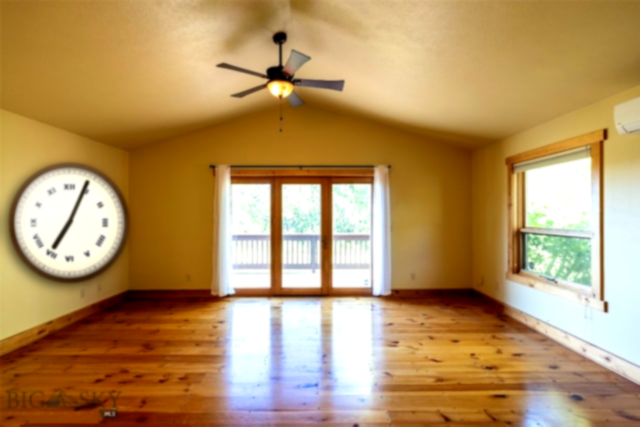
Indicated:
7:04
